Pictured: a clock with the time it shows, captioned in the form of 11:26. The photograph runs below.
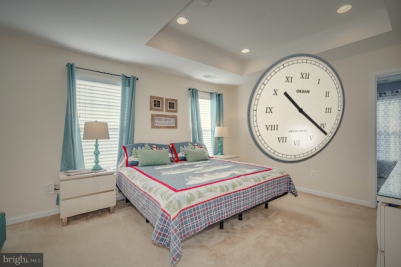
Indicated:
10:21
